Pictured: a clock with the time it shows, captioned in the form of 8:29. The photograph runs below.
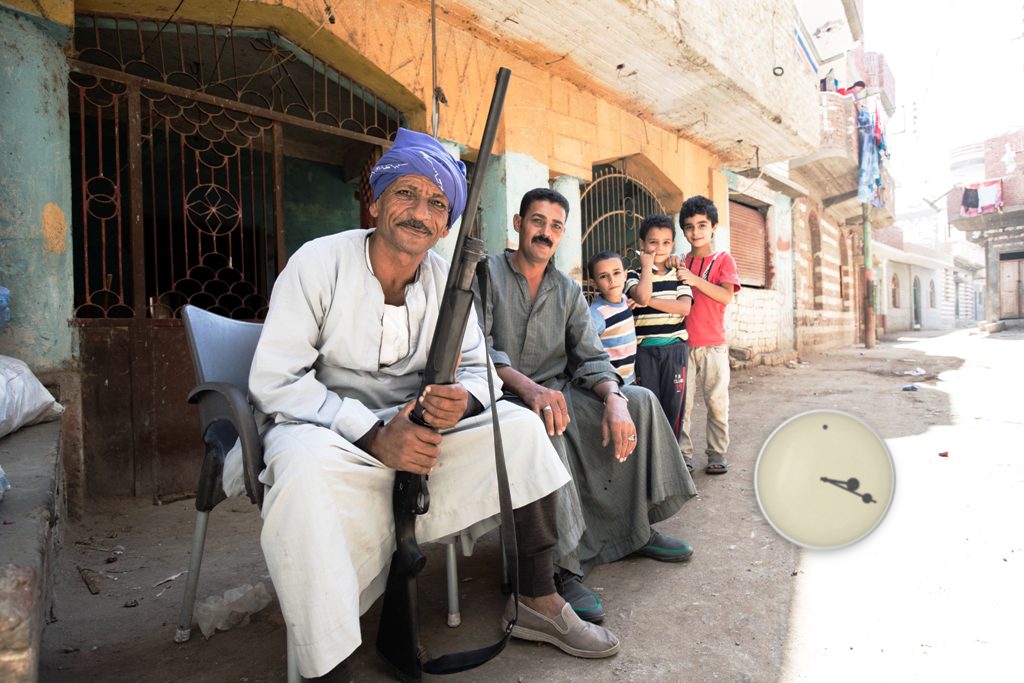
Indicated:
3:19
